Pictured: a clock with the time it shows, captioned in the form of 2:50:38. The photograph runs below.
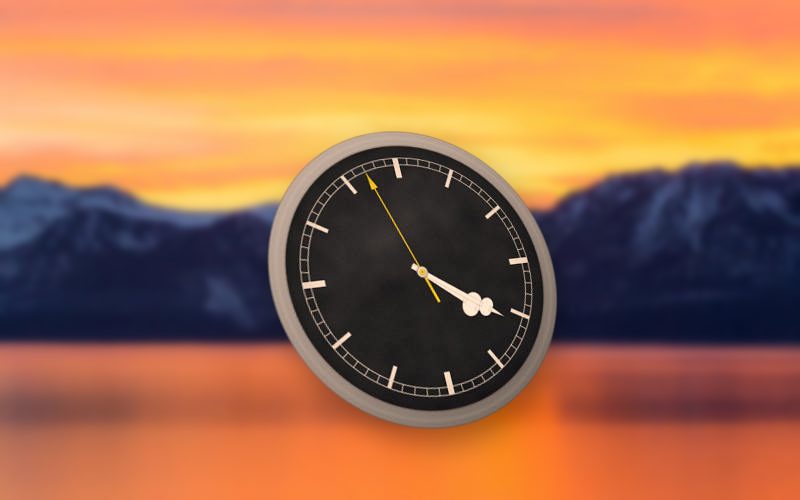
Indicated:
4:20:57
